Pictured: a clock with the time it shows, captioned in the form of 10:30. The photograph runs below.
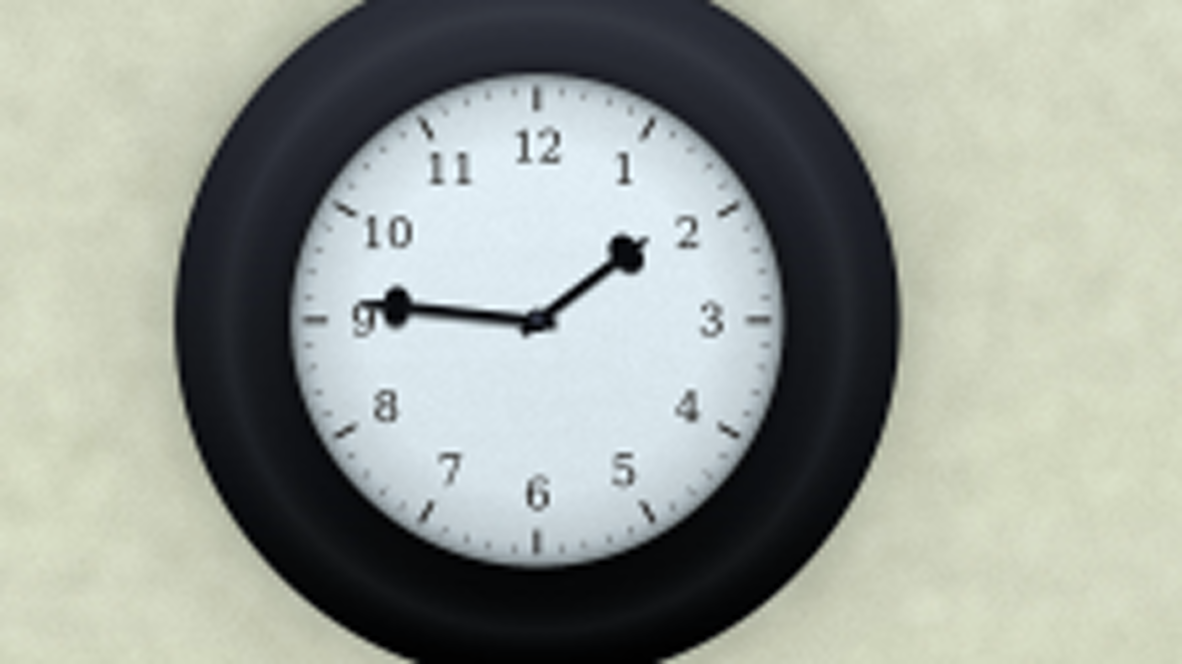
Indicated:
1:46
